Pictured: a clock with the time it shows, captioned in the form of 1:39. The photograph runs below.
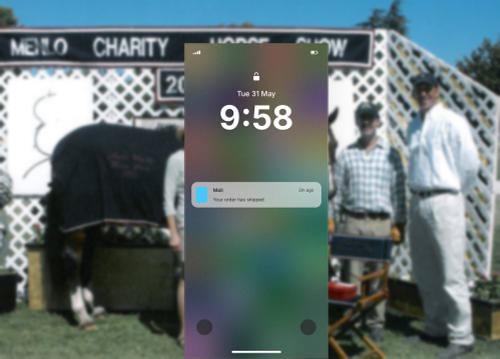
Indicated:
9:58
